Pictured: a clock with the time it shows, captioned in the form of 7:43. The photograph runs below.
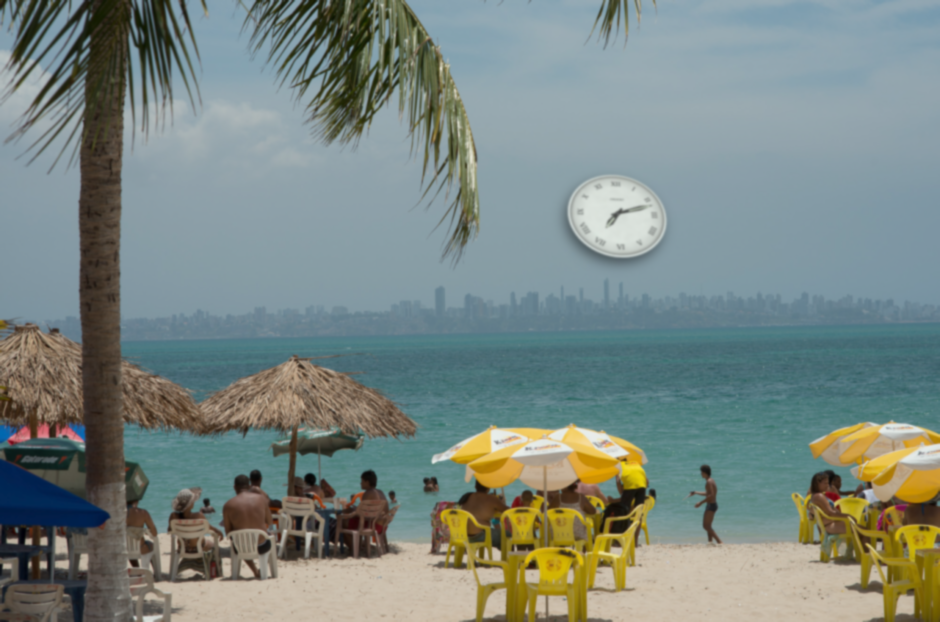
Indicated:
7:12
